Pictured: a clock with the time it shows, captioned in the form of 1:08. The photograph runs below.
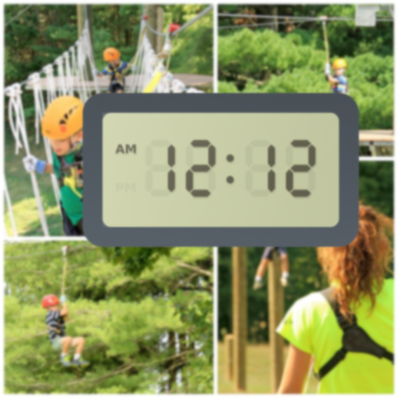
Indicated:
12:12
